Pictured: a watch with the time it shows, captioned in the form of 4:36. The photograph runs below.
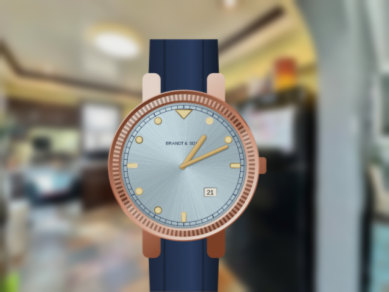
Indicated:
1:11
